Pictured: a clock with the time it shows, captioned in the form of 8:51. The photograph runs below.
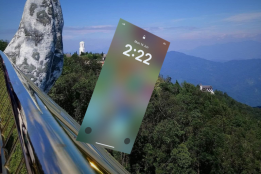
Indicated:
2:22
